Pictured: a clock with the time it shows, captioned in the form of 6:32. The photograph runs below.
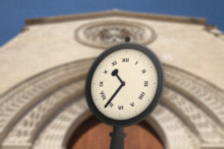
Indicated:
10:36
